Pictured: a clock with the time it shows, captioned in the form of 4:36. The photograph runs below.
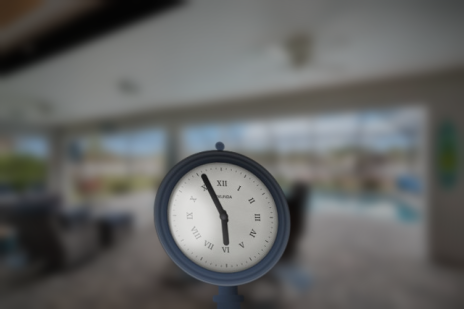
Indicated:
5:56
